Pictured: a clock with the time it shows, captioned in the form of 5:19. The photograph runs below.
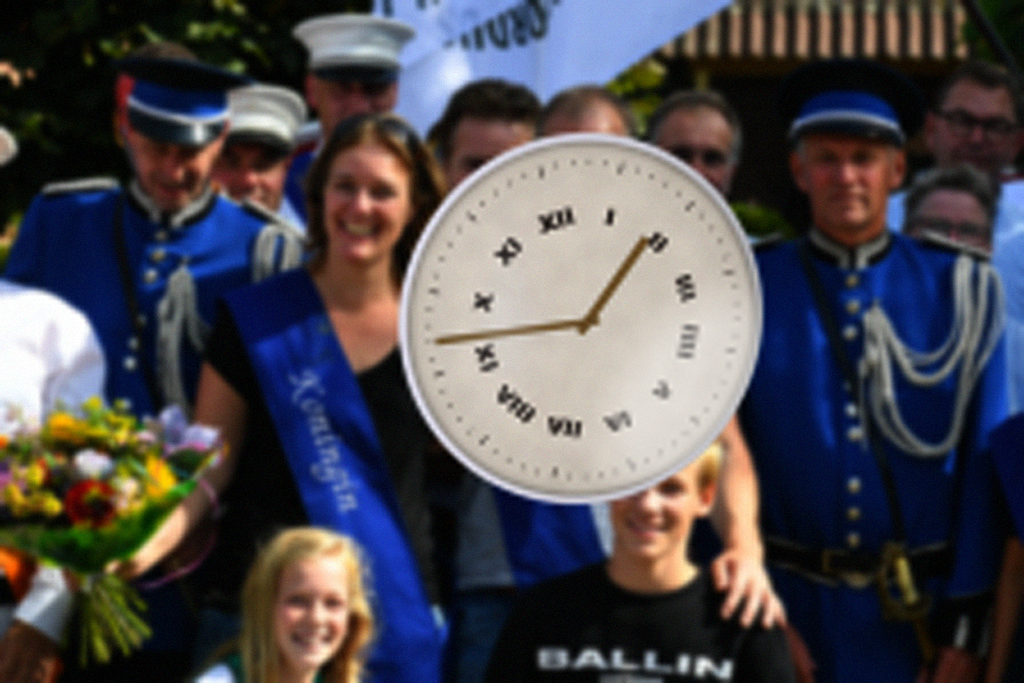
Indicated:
1:47
